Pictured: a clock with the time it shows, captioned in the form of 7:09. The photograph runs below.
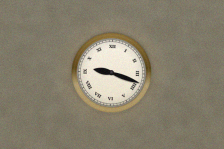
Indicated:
9:18
